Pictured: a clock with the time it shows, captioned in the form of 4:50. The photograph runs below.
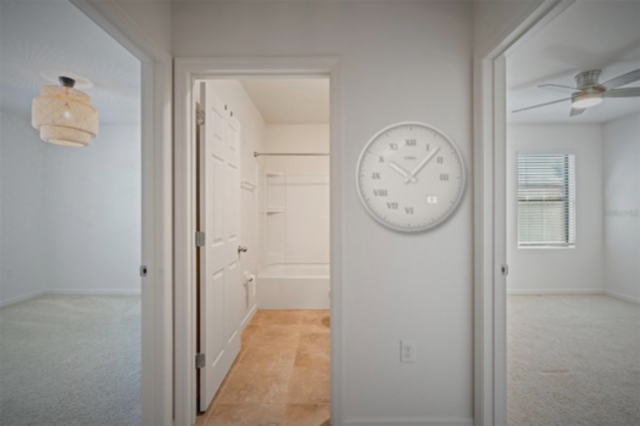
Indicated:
10:07
